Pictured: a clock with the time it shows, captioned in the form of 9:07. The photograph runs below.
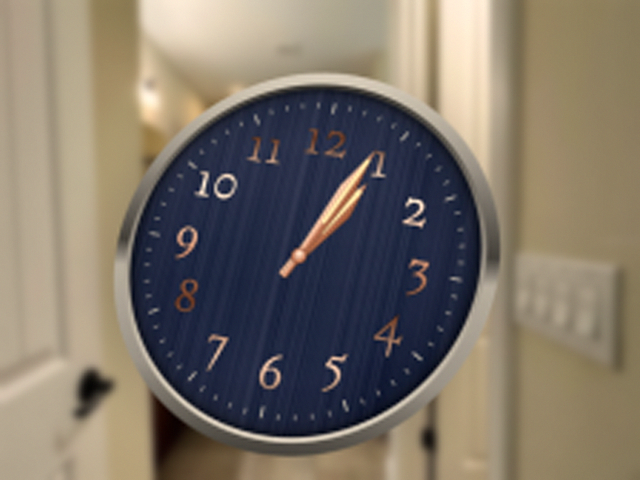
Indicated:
1:04
